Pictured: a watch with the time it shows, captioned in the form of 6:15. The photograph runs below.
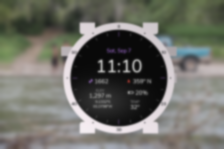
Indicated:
11:10
